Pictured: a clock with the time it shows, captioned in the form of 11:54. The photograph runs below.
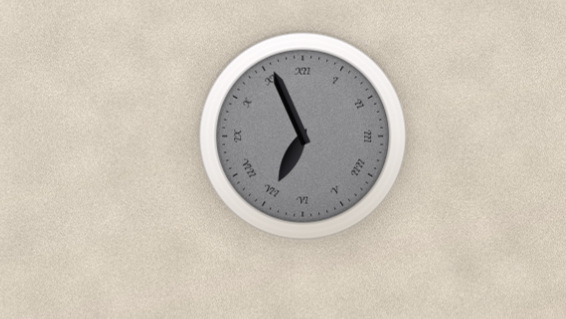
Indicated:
6:56
